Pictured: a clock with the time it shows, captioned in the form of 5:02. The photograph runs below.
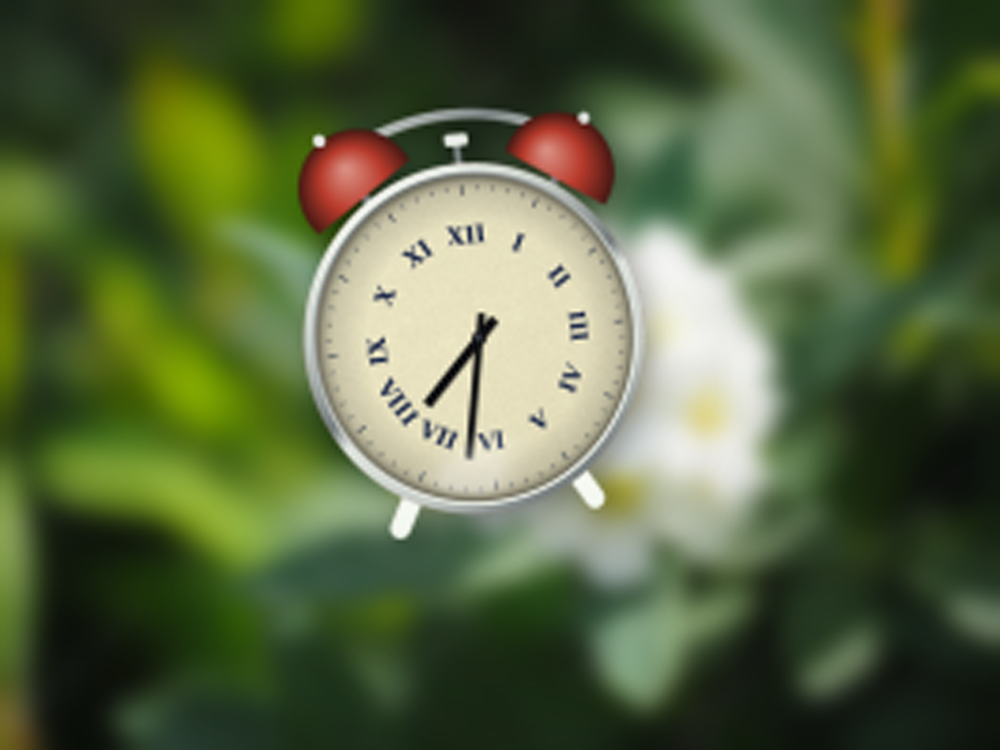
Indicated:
7:32
